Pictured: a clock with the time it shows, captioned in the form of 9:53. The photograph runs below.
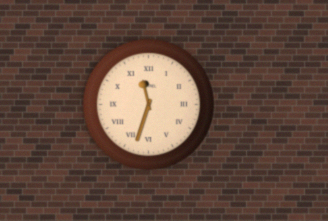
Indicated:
11:33
